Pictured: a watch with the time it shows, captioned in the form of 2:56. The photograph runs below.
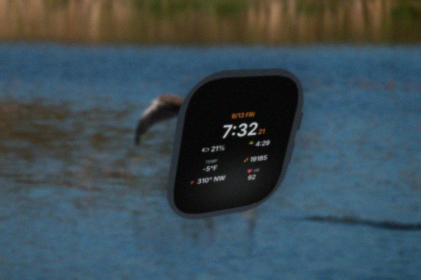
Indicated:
7:32
